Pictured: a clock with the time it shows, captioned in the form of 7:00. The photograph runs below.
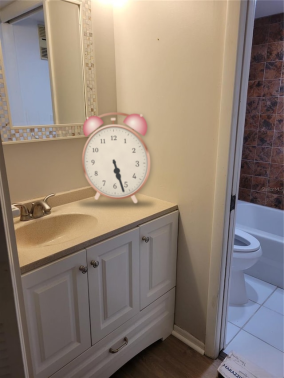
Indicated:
5:27
